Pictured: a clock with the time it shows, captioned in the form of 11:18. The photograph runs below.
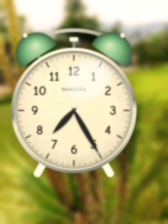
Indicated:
7:25
